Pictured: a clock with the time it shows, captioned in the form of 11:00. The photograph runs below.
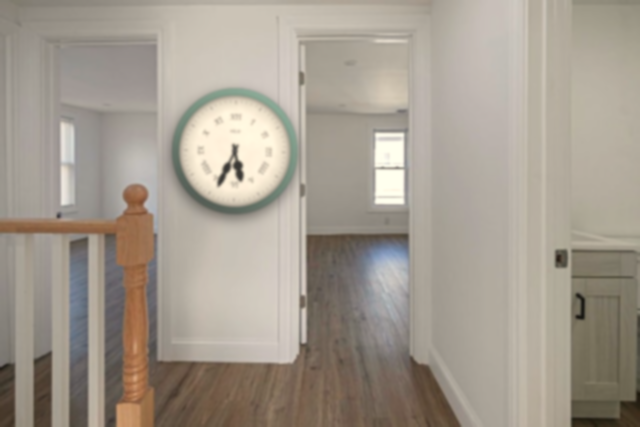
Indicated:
5:34
